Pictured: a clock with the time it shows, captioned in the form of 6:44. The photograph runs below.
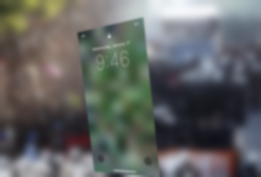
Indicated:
9:46
